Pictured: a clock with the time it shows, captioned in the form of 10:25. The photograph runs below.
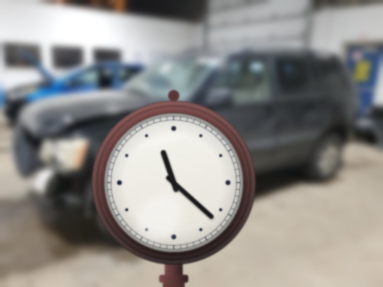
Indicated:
11:22
